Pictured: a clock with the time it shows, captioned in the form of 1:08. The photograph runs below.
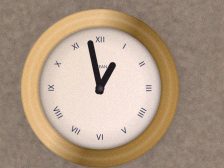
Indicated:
12:58
